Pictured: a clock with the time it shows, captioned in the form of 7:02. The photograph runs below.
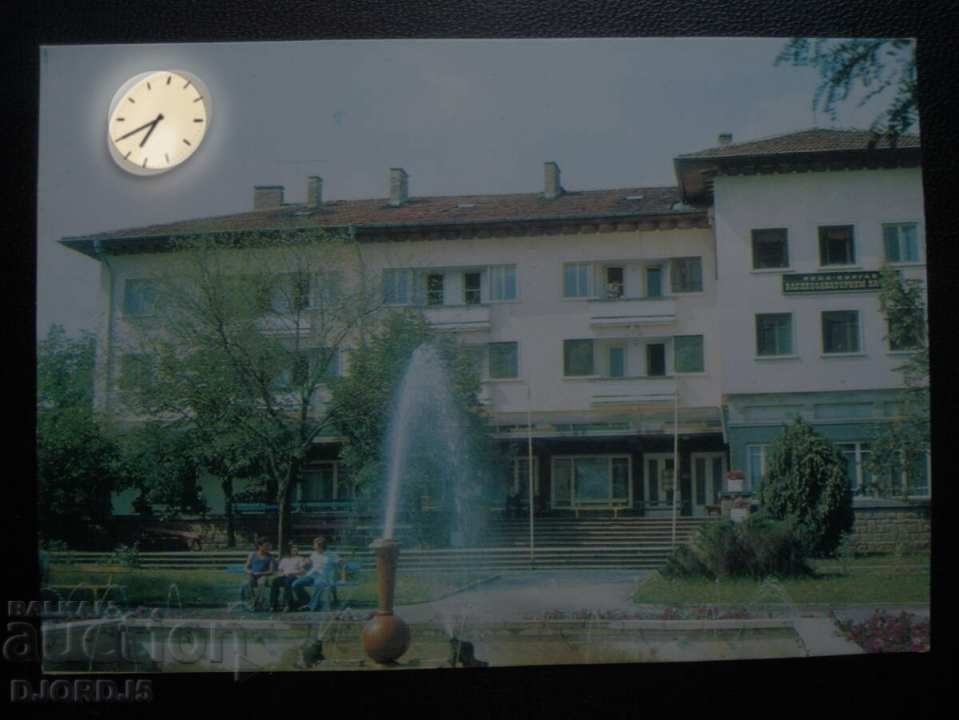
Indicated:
6:40
